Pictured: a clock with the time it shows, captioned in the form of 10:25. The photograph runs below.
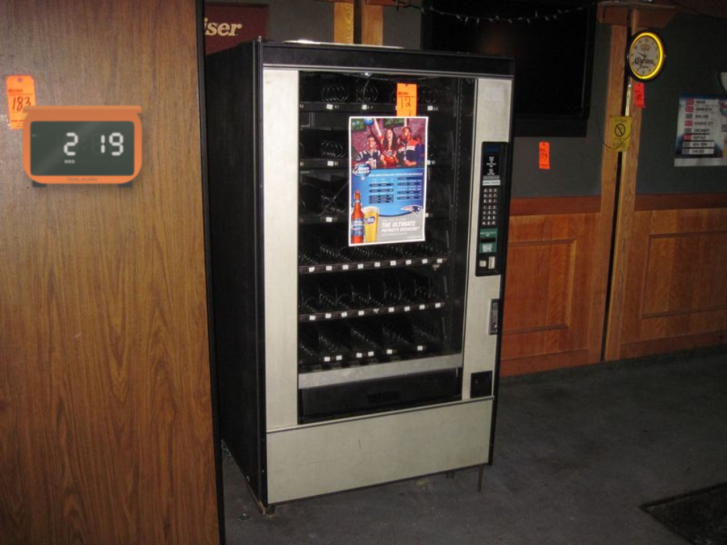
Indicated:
2:19
